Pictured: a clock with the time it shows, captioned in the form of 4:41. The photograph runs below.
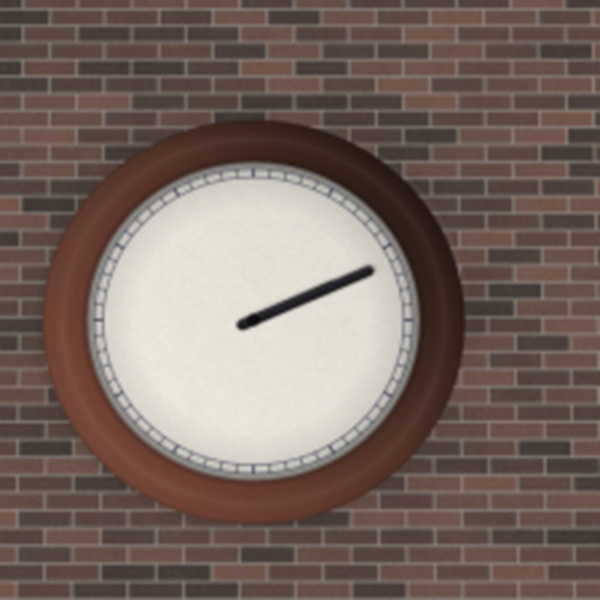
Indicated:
2:11
